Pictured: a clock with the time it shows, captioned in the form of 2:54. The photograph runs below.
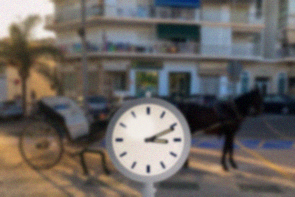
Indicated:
3:11
